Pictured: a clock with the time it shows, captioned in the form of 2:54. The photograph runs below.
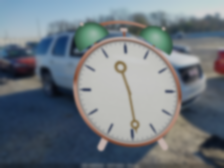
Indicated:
11:29
